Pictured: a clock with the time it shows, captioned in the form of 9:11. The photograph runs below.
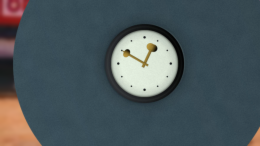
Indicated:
12:50
